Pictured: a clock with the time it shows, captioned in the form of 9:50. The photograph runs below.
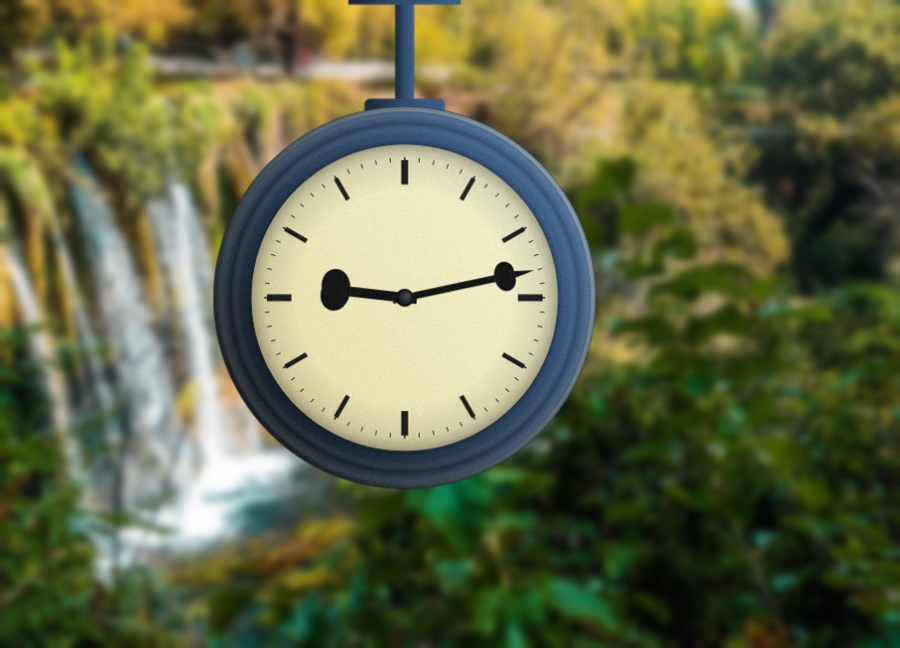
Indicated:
9:13
